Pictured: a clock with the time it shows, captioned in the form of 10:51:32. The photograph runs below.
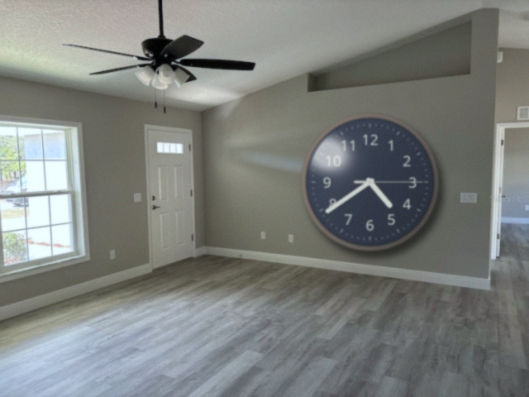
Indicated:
4:39:15
